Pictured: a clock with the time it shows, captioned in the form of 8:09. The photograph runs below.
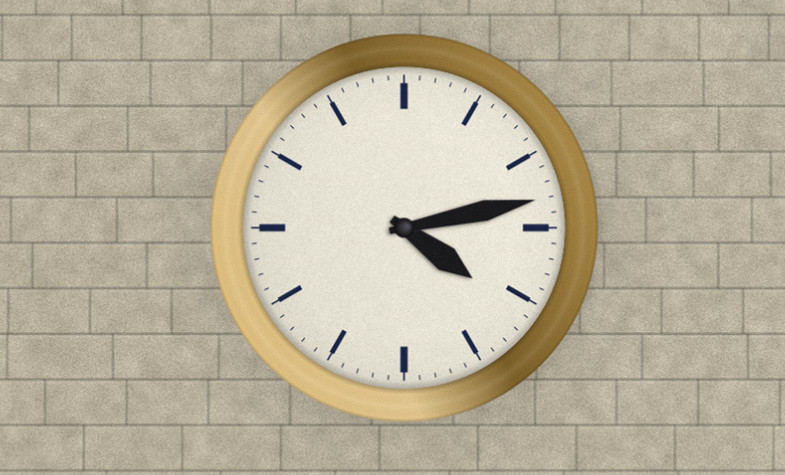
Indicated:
4:13
